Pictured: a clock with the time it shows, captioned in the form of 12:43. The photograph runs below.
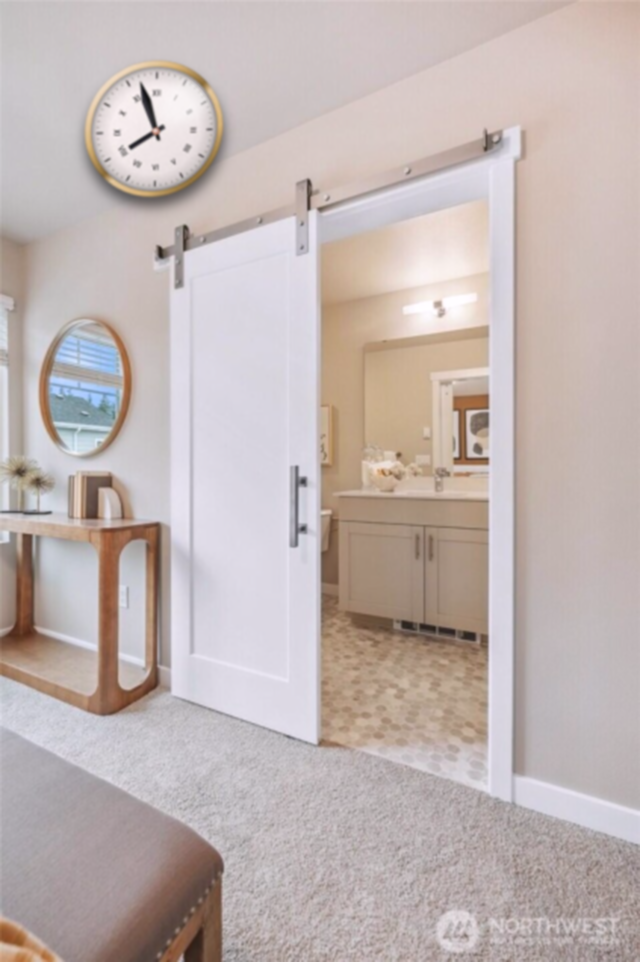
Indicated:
7:57
